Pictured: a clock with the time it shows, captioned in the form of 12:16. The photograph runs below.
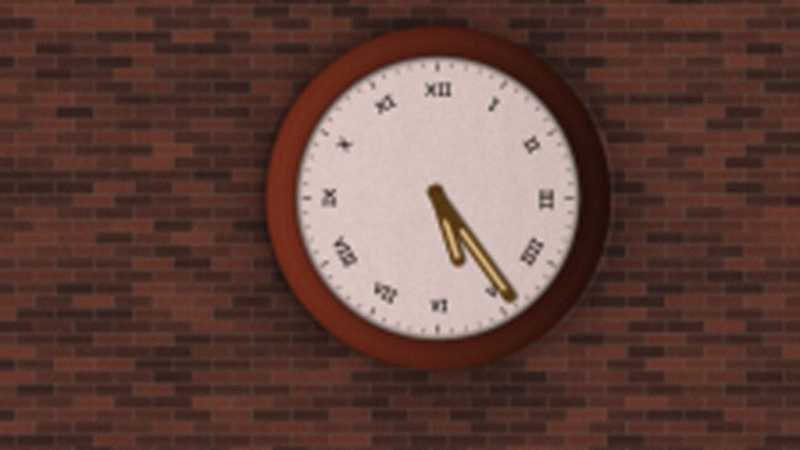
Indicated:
5:24
